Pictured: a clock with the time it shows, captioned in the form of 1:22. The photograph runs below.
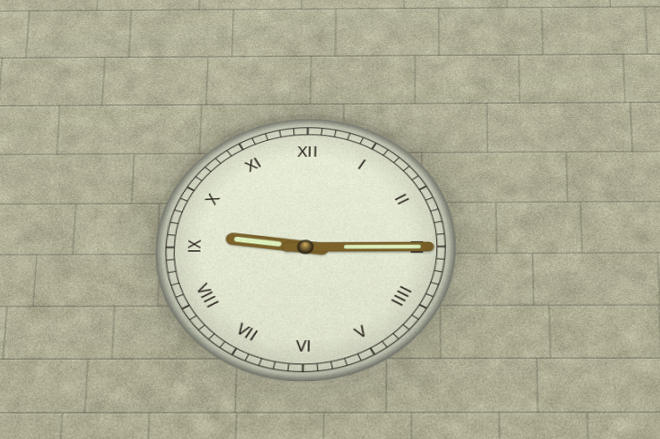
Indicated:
9:15
